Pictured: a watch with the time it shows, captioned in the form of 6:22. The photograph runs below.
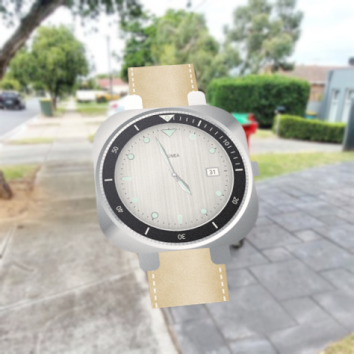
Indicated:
4:57
